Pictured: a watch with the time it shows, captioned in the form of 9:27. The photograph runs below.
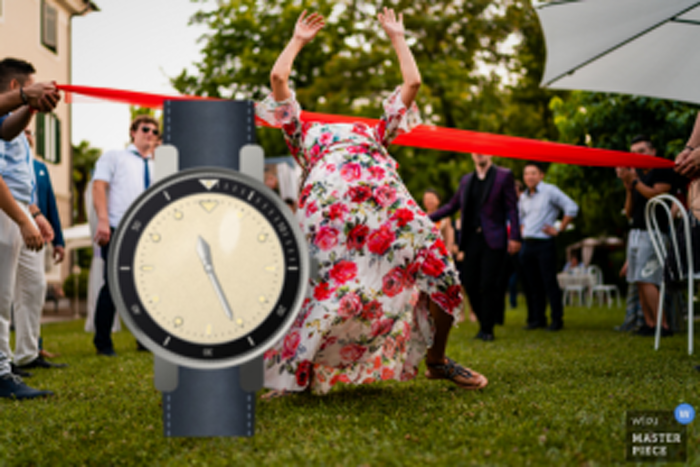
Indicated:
11:26
